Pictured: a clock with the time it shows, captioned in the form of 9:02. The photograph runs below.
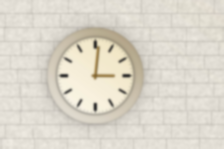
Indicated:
3:01
